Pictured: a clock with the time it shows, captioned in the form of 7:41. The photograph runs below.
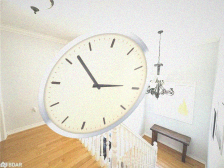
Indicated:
2:52
